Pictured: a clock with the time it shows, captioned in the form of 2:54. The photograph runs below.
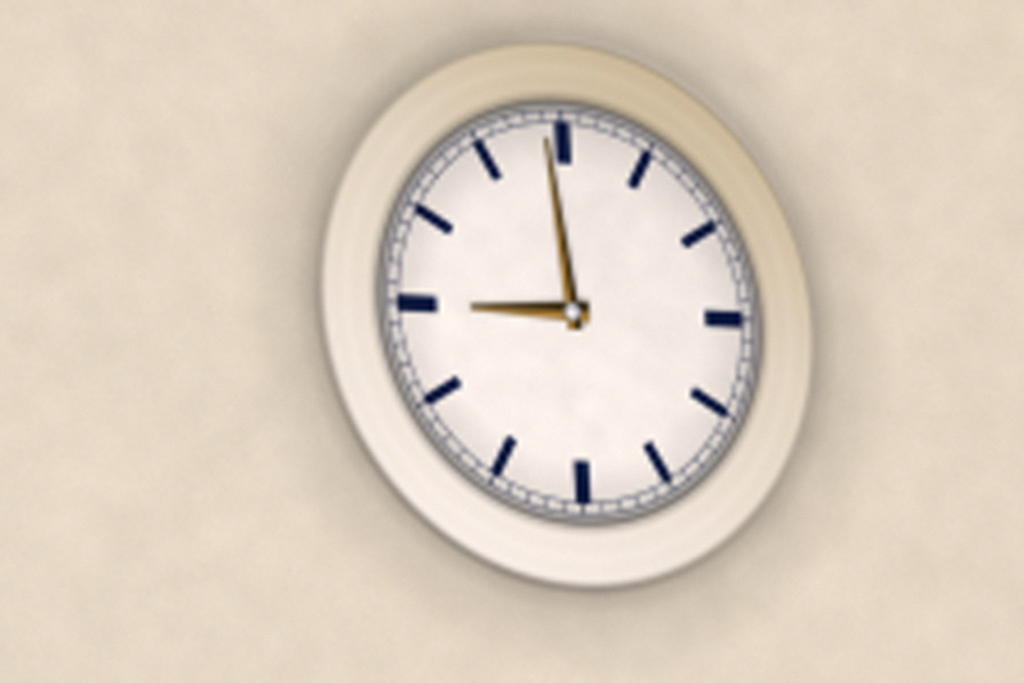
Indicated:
8:59
